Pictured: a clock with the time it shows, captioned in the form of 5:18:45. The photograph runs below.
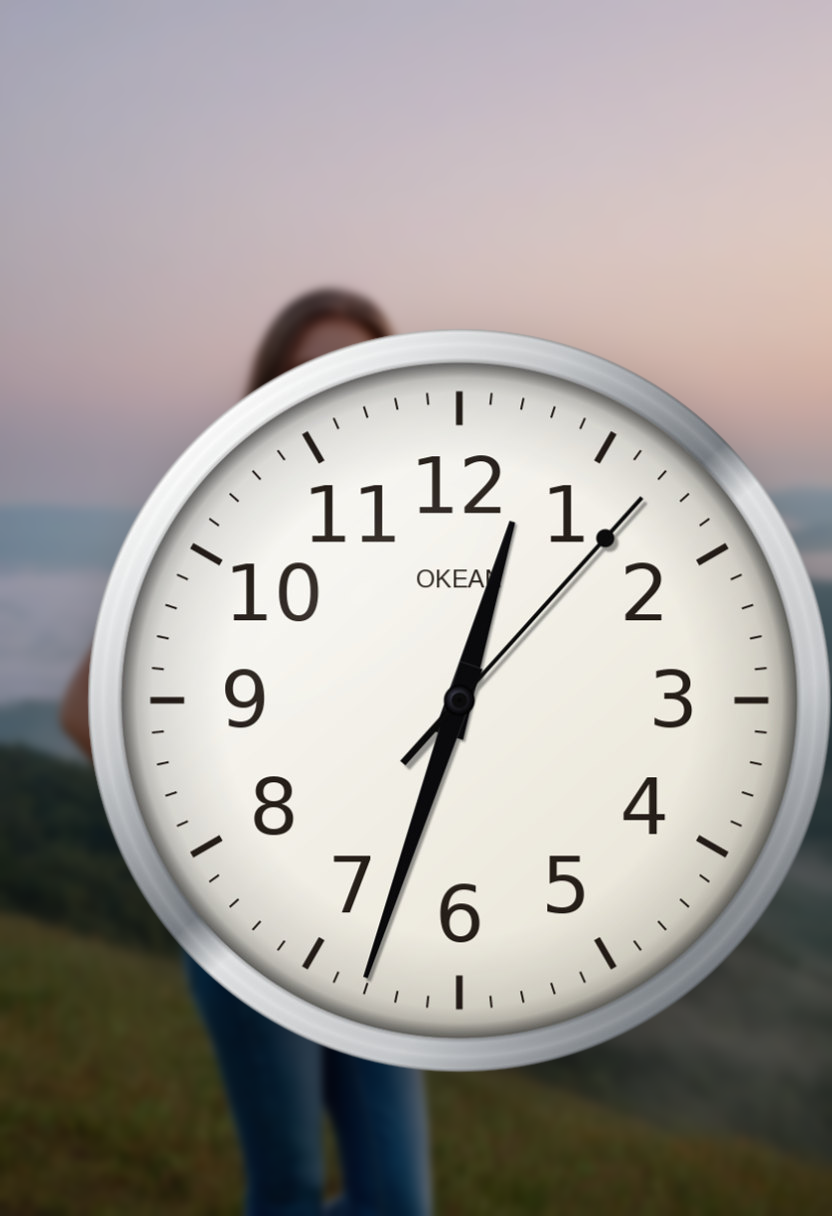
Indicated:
12:33:07
